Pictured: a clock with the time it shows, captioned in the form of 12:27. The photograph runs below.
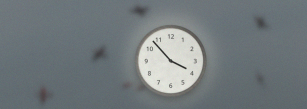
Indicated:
3:53
